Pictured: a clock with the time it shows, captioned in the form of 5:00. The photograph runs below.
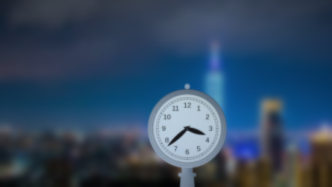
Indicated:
3:38
